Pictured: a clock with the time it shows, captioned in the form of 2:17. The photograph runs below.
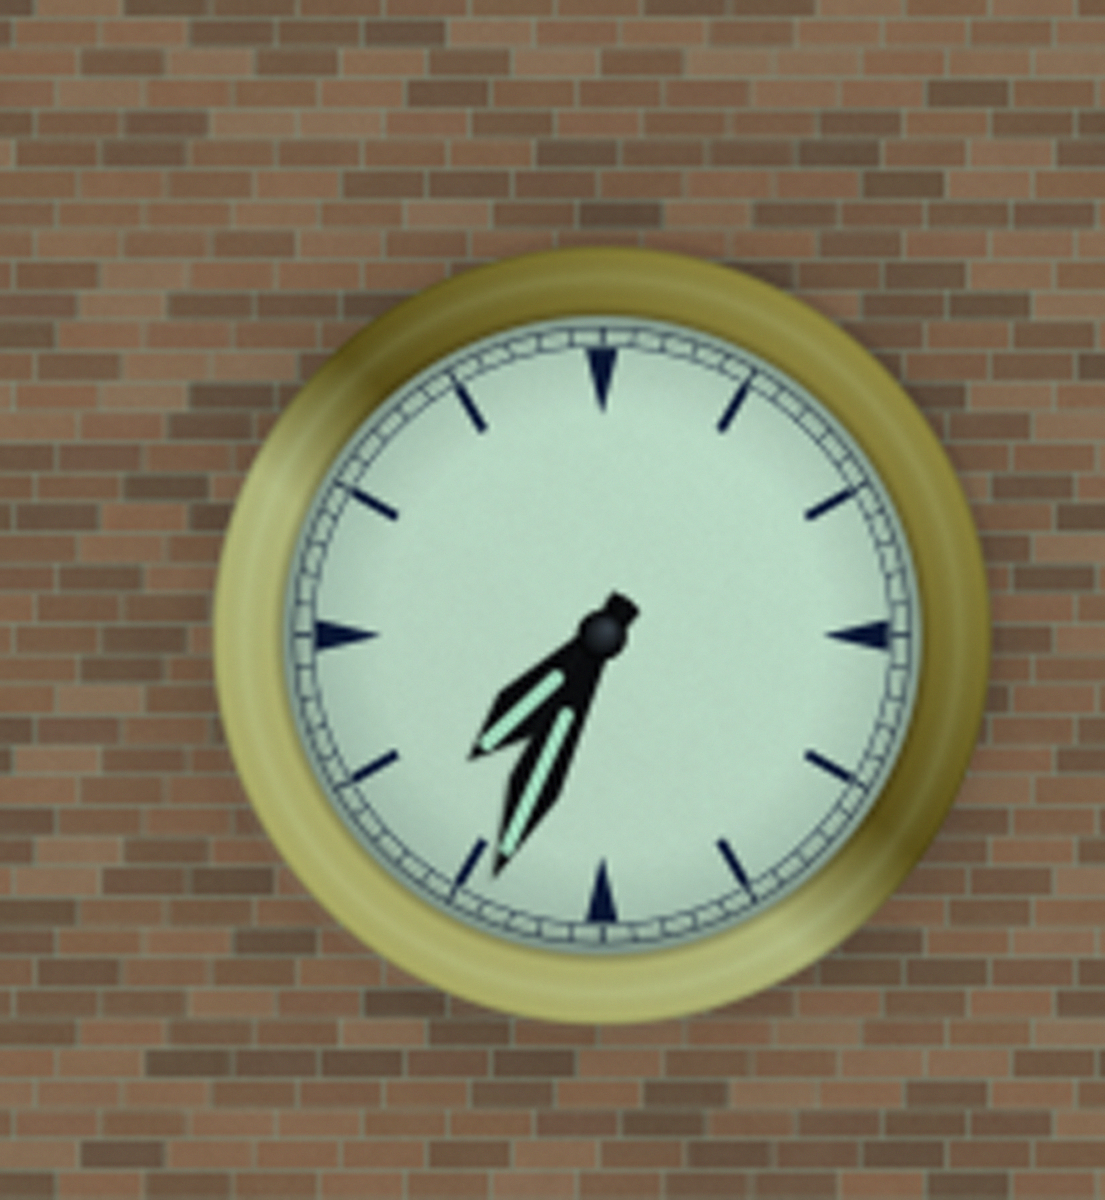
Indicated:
7:34
